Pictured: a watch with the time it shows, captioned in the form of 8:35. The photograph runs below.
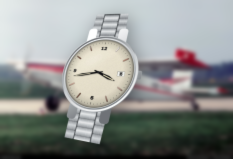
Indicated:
3:43
